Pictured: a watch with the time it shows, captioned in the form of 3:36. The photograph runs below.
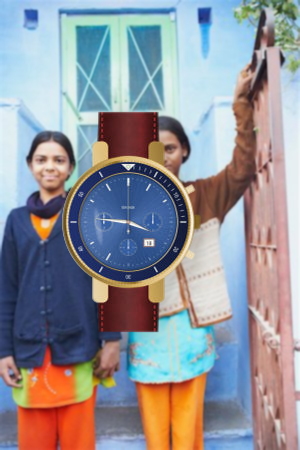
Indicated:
3:46
